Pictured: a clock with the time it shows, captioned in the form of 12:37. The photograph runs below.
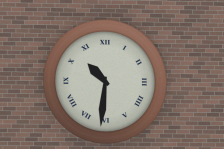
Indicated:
10:31
